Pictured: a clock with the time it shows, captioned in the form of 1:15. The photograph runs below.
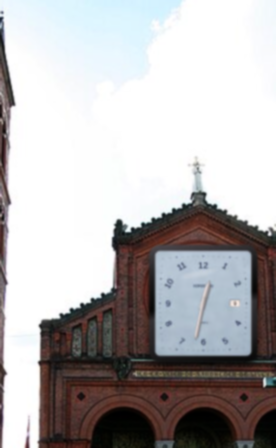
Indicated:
12:32
